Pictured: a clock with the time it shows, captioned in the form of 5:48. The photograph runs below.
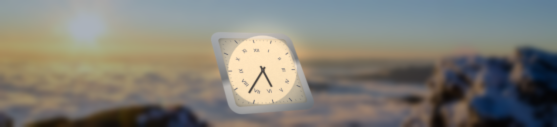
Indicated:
5:37
